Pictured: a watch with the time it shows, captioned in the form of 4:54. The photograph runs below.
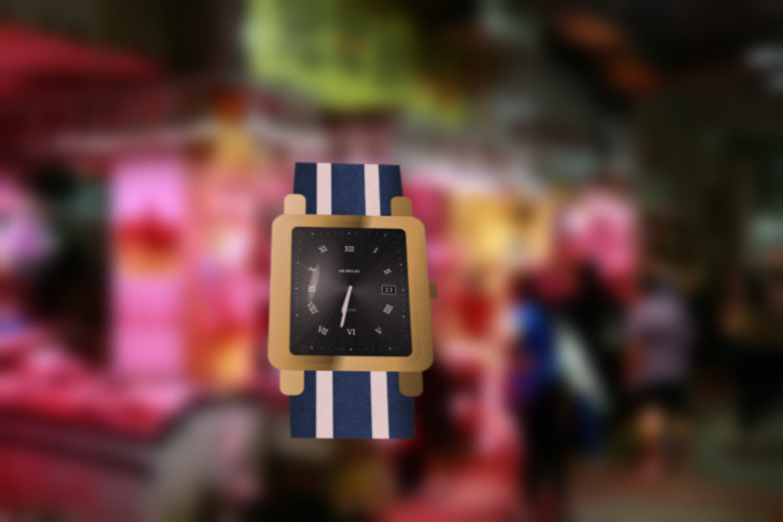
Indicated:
6:32
